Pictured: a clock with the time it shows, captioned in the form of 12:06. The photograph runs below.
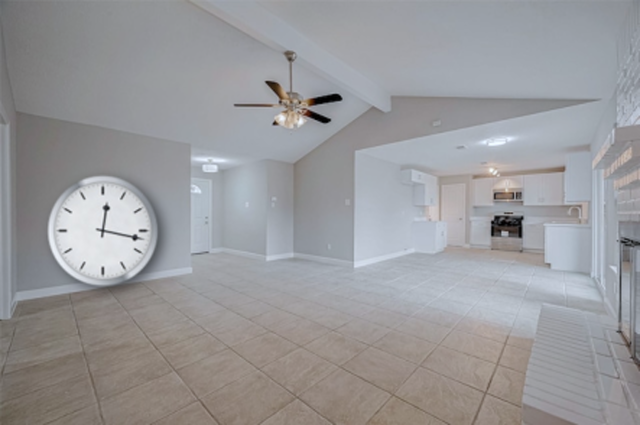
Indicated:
12:17
